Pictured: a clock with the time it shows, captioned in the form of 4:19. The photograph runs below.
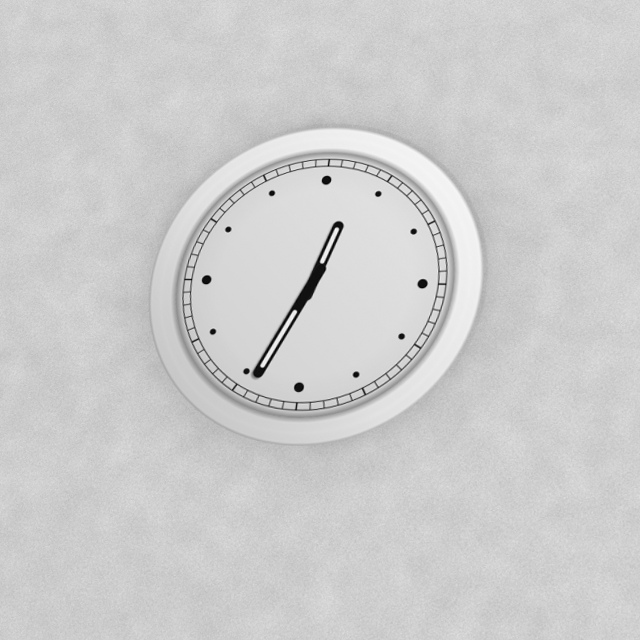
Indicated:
12:34
